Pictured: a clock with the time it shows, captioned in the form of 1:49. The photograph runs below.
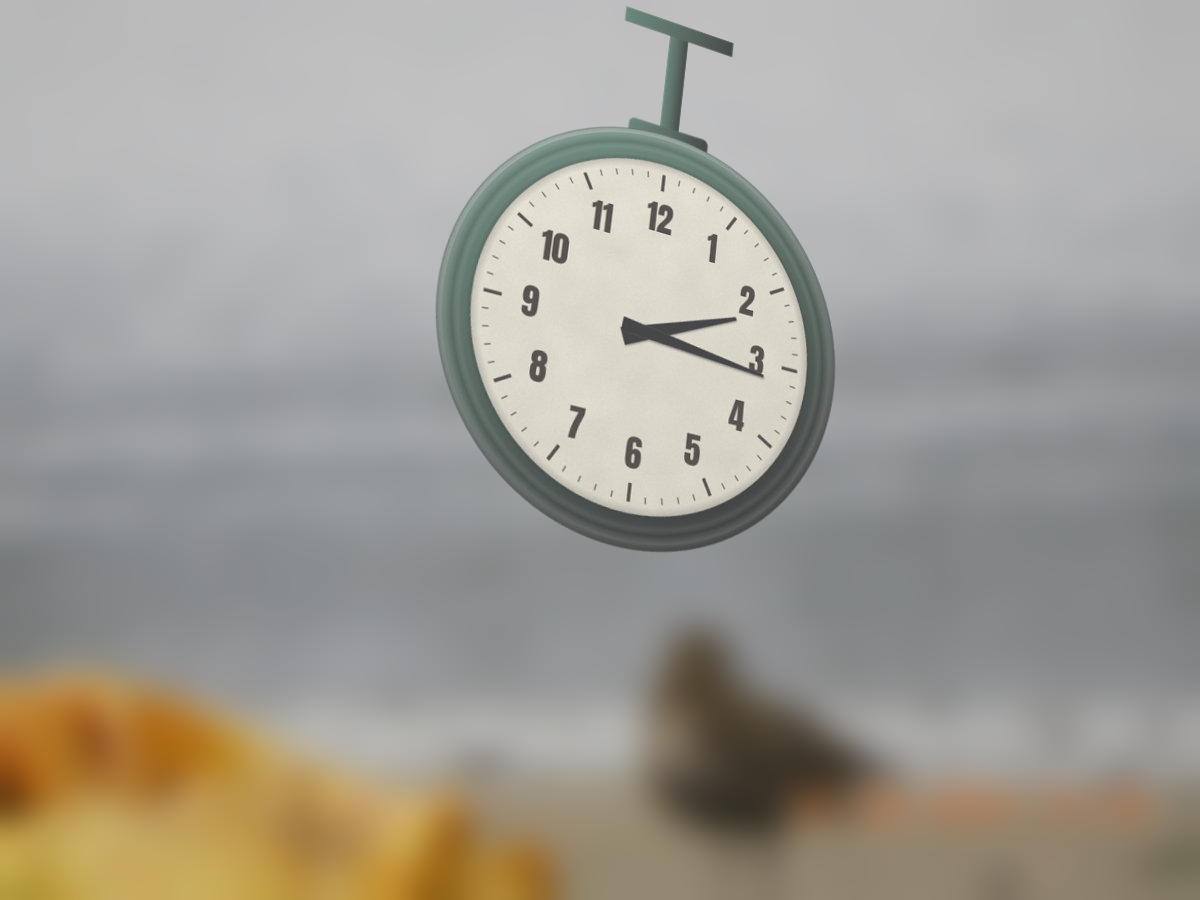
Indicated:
2:16
